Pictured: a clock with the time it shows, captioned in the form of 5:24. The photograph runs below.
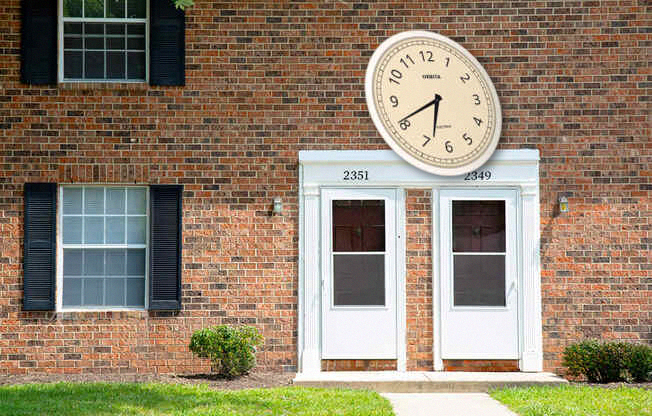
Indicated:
6:41
